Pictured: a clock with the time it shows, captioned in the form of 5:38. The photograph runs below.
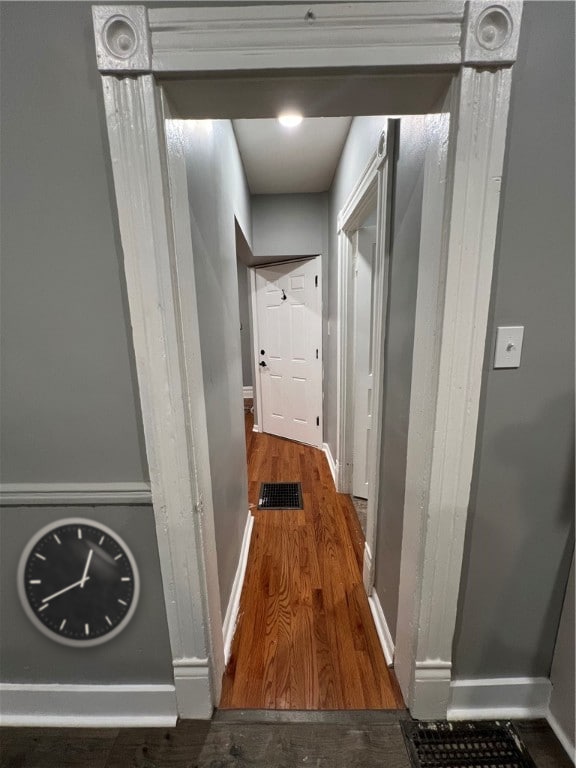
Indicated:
12:41
